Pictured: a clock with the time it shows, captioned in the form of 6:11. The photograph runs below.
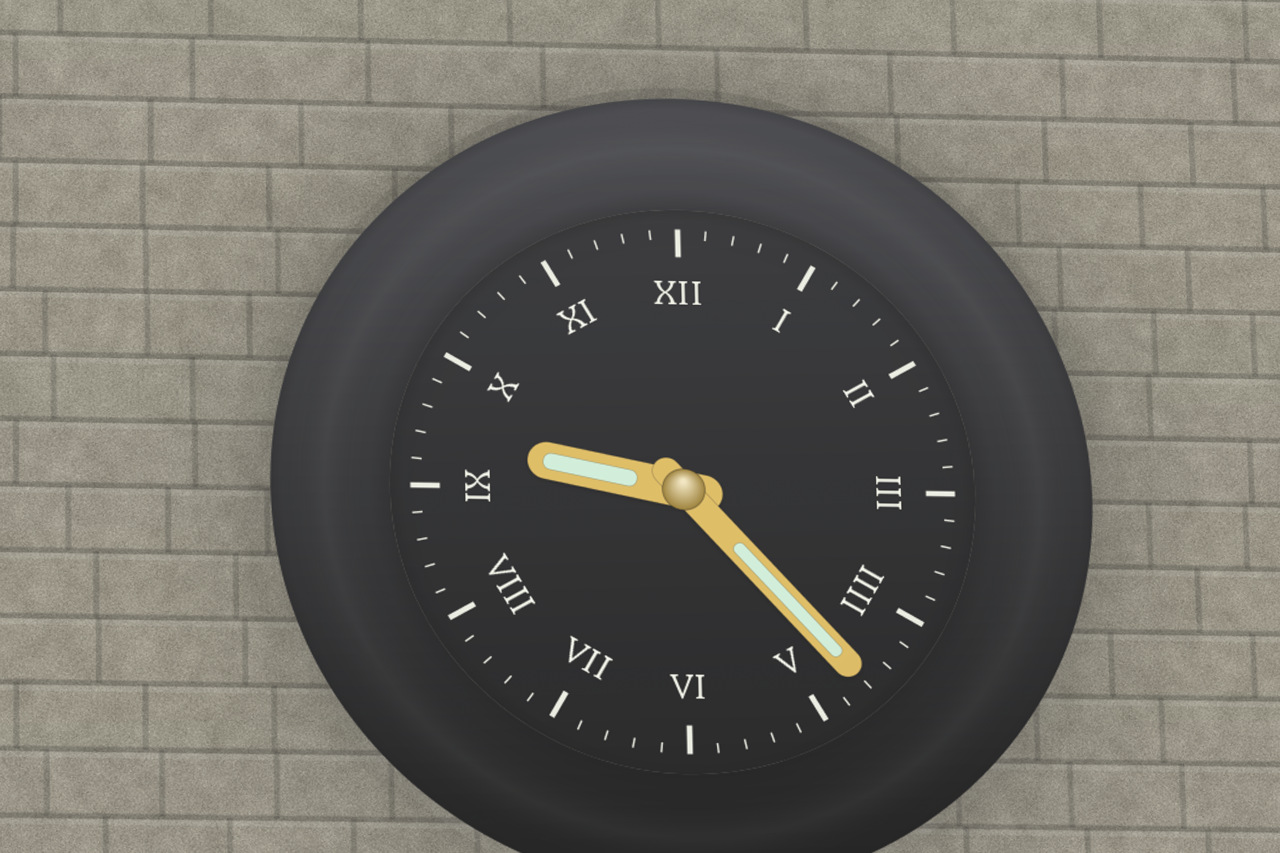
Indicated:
9:23
